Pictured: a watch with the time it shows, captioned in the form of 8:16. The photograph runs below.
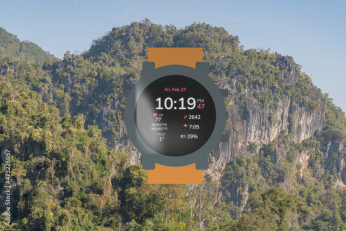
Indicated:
10:19
